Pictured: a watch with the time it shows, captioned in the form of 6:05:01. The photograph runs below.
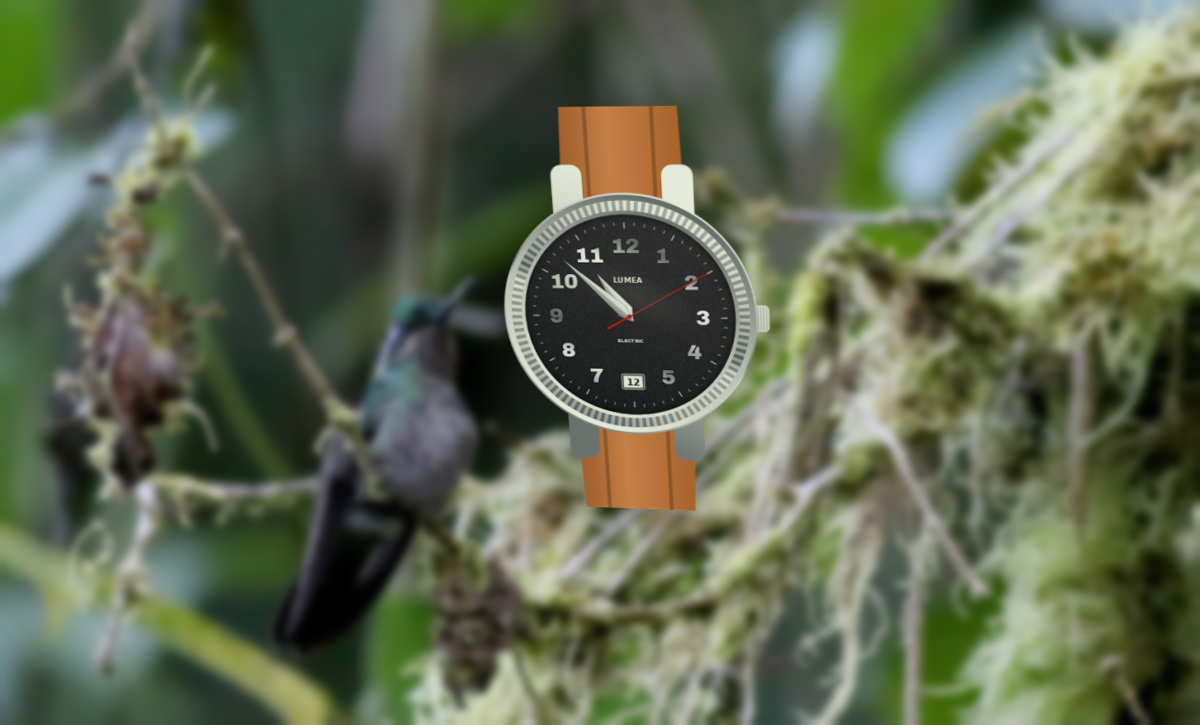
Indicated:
10:52:10
